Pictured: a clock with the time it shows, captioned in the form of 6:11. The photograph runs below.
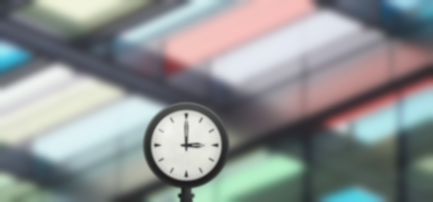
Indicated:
3:00
